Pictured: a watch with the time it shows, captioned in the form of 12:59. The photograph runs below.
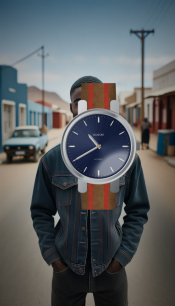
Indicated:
10:40
